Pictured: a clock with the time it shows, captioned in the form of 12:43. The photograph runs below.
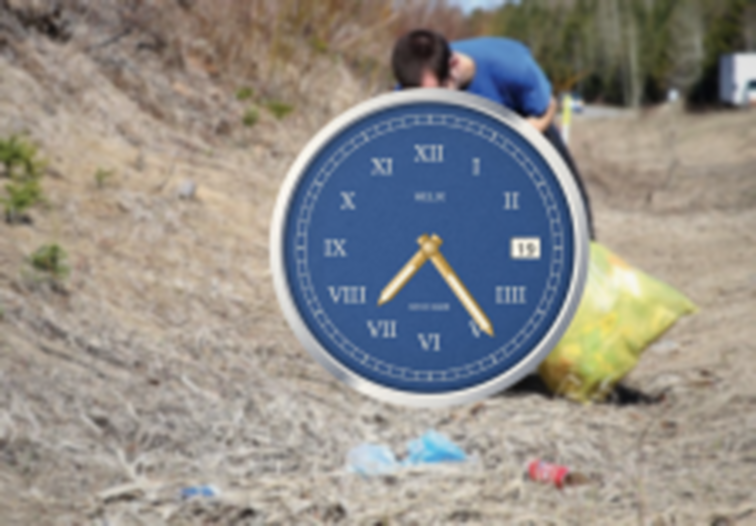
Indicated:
7:24
